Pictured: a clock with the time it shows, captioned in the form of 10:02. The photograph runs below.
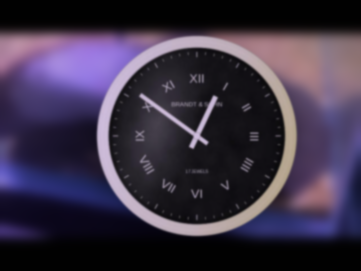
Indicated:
12:51
